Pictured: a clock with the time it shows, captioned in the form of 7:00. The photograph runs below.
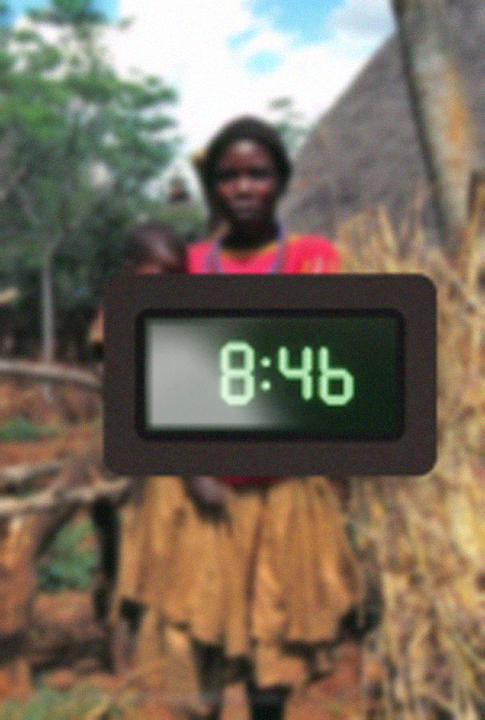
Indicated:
8:46
